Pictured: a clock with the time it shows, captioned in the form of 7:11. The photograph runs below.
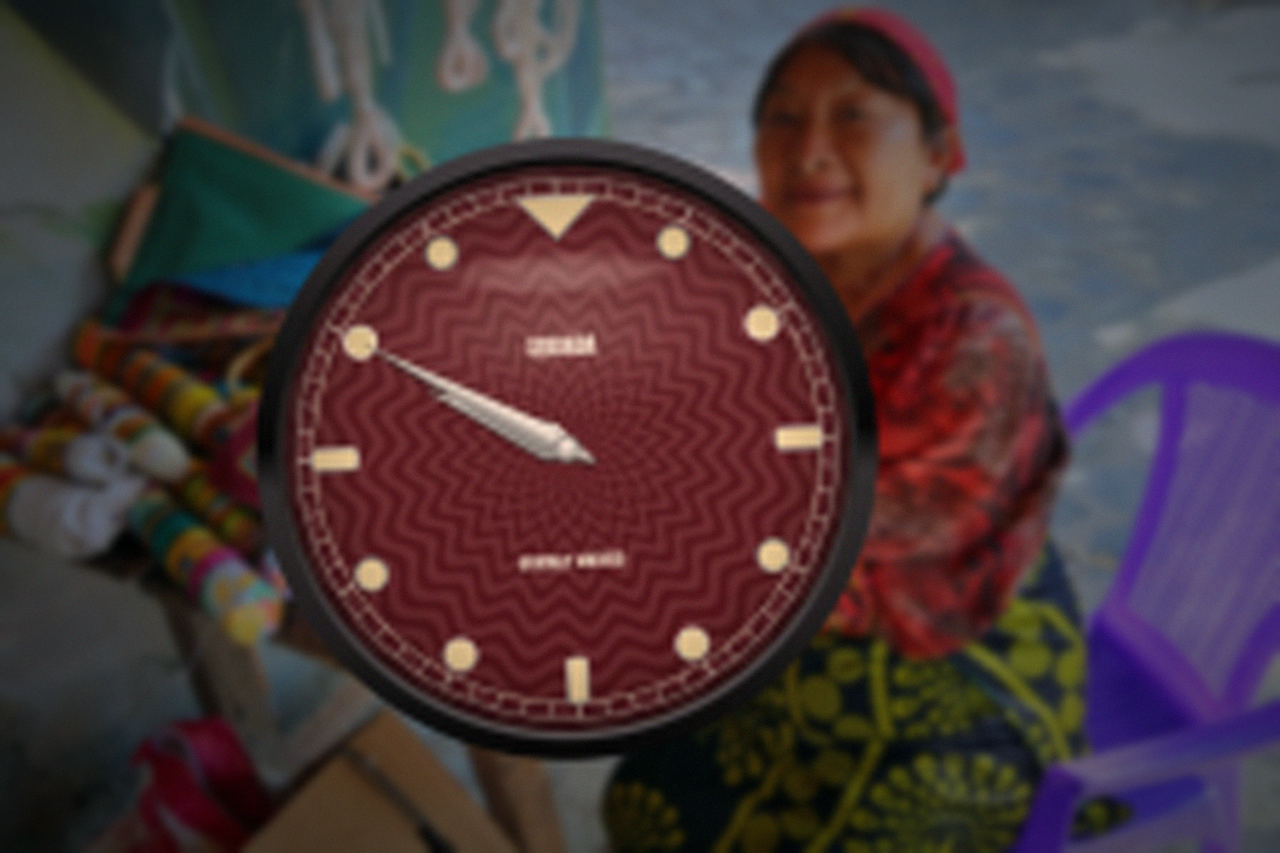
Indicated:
9:50
